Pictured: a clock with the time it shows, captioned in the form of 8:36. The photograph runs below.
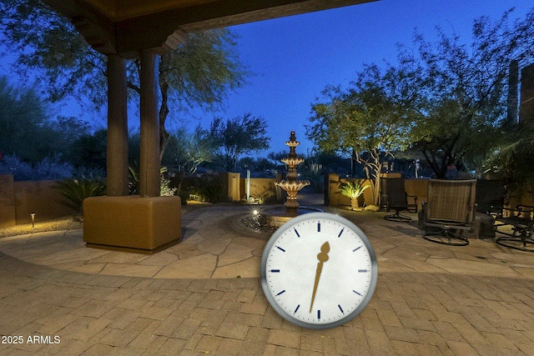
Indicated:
12:32
